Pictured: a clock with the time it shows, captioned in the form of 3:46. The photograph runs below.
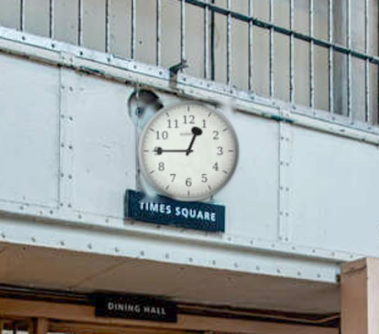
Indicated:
12:45
